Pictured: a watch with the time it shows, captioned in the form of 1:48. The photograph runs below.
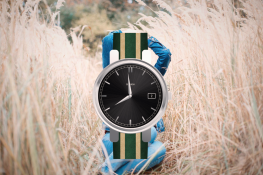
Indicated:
7:59
